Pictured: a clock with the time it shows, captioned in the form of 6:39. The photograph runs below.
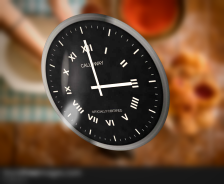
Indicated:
3:00
